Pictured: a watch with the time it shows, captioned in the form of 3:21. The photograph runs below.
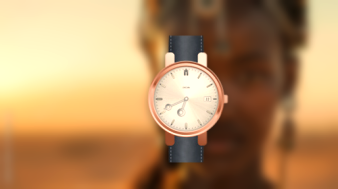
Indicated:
6:41
